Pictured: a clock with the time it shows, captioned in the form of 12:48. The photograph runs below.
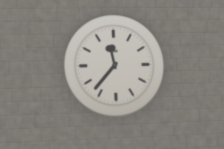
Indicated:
11:37
